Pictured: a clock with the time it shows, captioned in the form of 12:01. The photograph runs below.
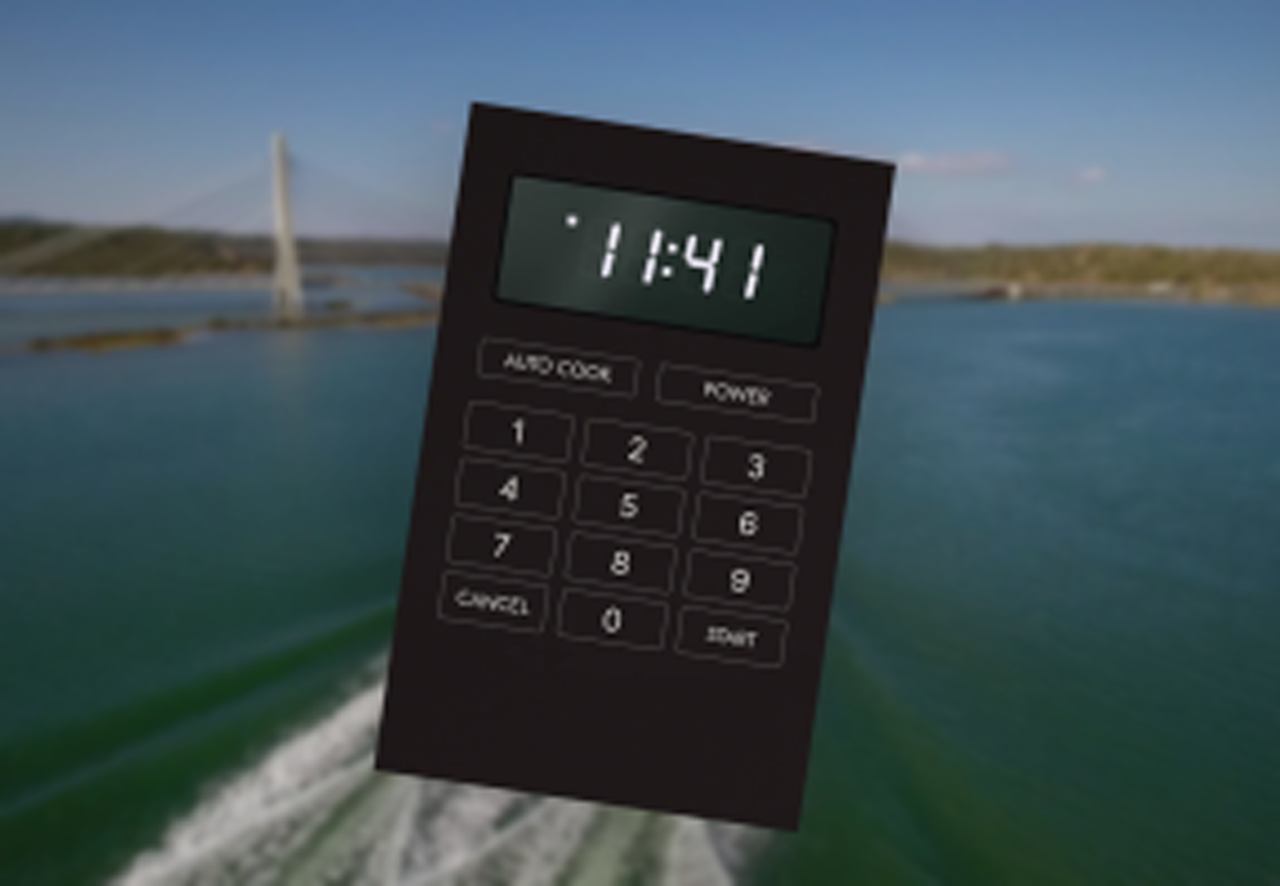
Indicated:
11:41
